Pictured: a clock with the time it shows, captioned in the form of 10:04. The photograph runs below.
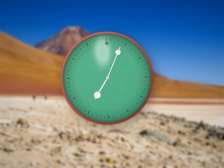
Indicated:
7:04
